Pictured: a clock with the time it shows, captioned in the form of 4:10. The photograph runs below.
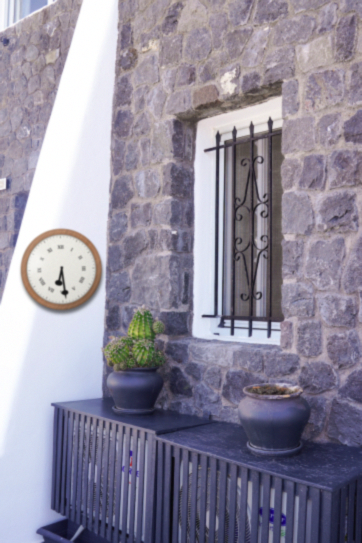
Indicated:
6:29
